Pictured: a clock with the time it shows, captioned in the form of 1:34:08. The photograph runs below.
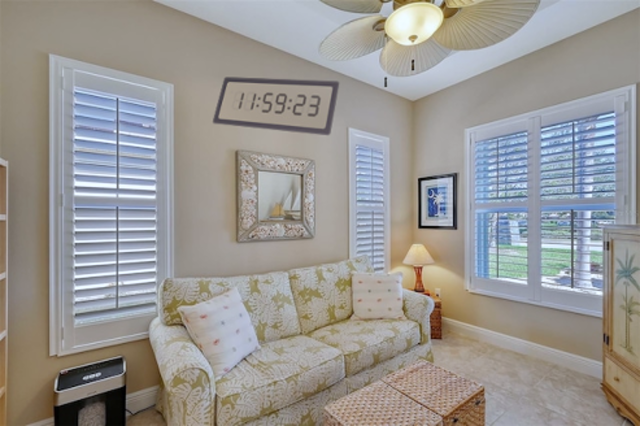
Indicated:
11:59:23
